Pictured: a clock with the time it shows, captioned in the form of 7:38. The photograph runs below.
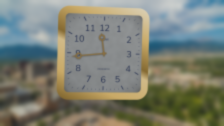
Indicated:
11:44
